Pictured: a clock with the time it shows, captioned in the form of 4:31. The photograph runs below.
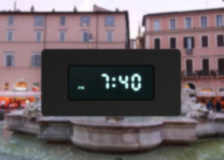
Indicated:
7:40
